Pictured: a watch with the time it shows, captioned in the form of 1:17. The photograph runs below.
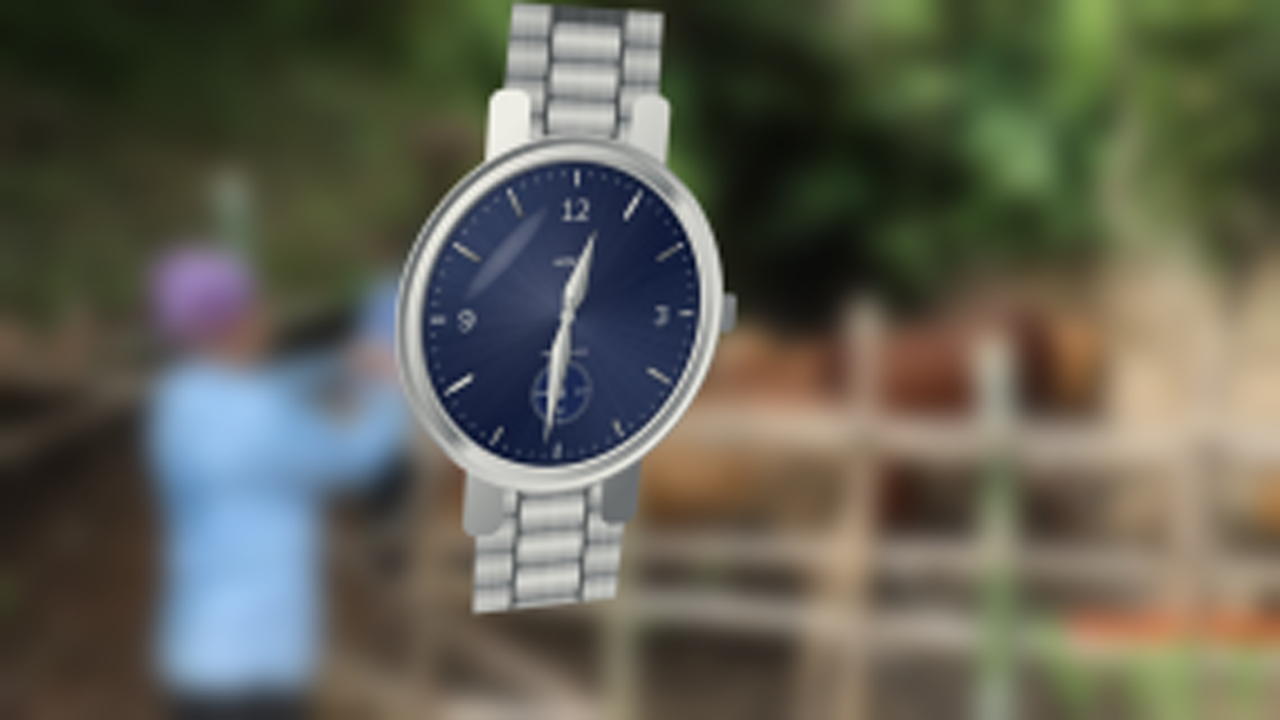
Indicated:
12:31
